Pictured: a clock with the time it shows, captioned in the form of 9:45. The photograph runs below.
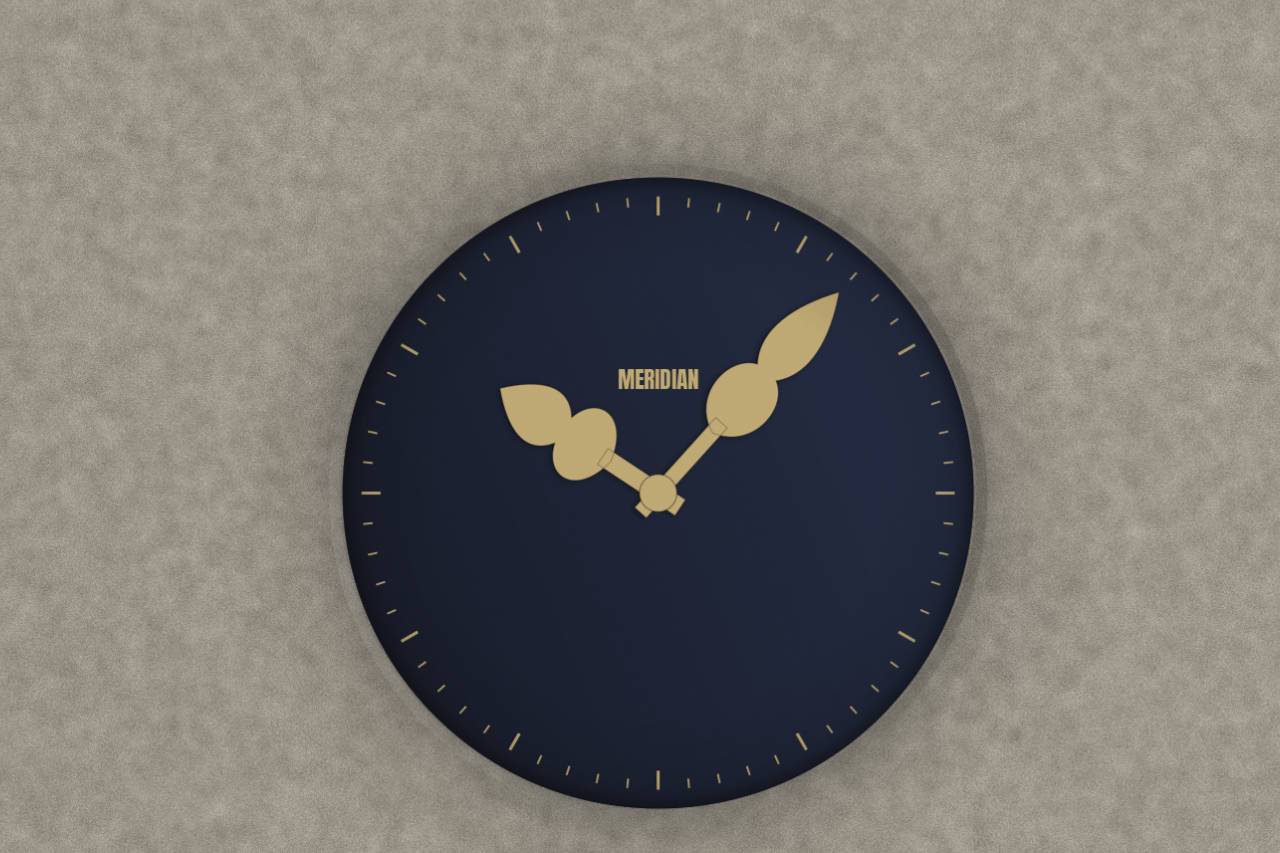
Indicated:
10:07
